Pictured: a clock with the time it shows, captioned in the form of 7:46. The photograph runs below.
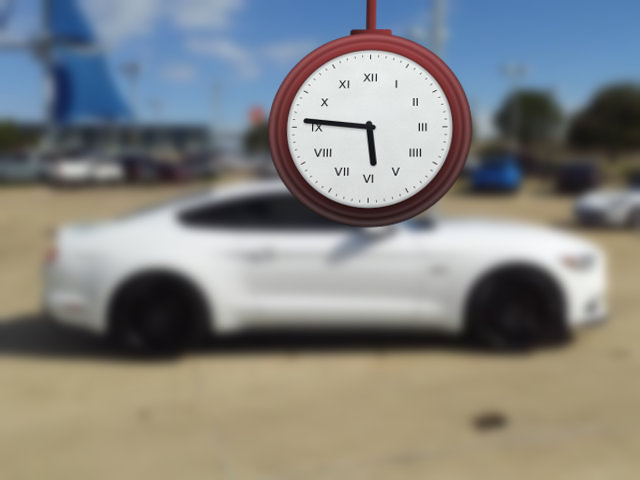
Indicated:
5:46
